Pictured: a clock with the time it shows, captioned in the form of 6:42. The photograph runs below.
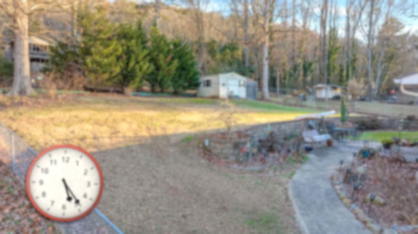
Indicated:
5:24
